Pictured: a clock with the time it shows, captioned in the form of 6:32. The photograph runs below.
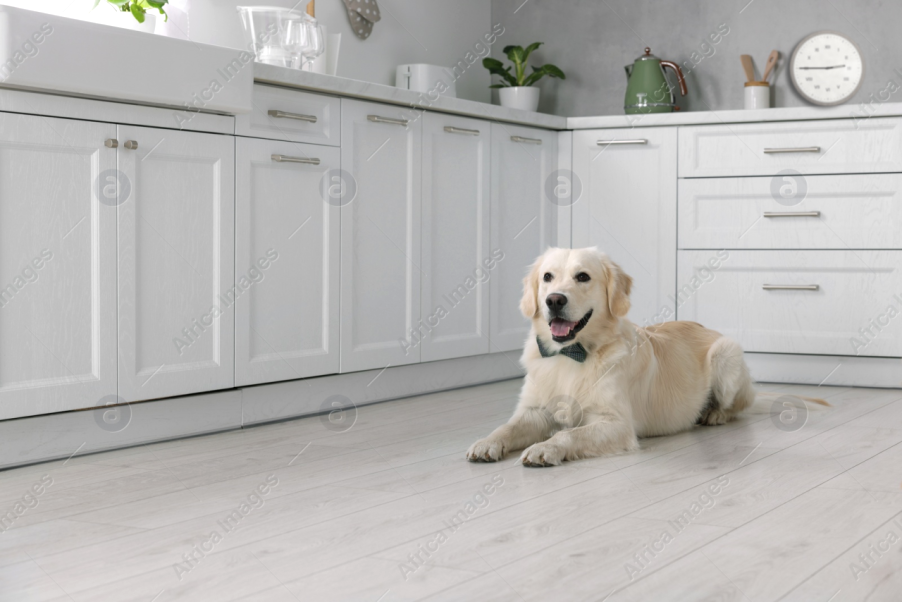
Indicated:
2:45
